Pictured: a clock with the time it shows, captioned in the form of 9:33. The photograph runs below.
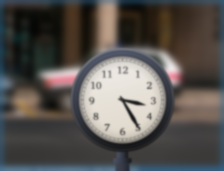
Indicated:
3:25
